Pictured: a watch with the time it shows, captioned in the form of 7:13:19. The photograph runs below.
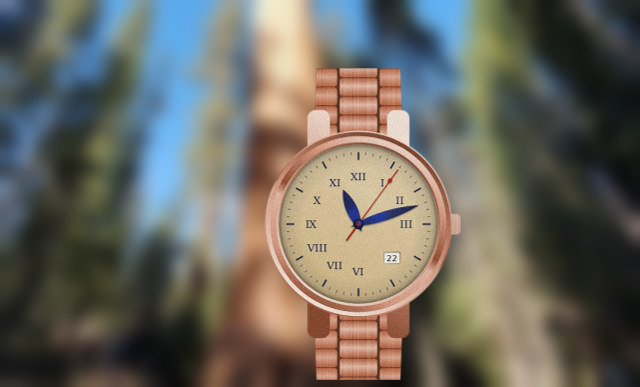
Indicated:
11:12:06
